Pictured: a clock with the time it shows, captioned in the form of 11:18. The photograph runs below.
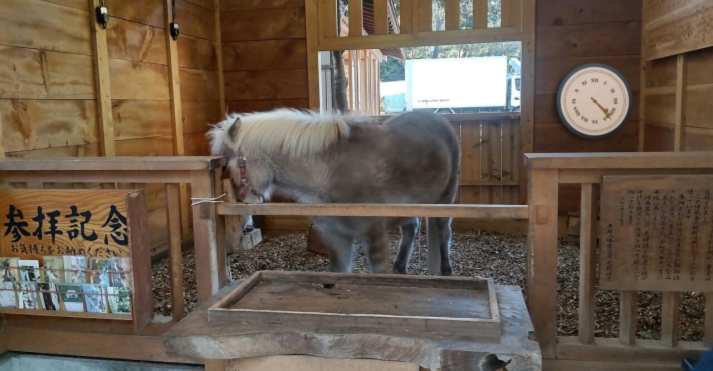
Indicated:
4:23
